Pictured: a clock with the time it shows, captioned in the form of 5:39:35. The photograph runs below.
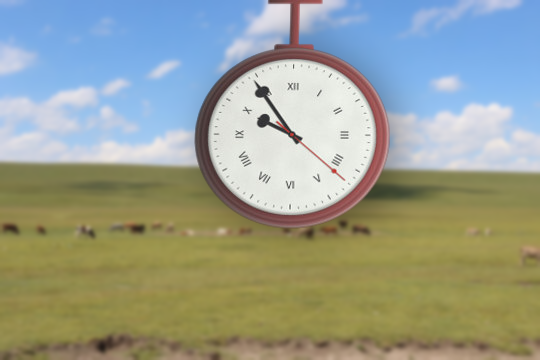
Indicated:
9:54:22
